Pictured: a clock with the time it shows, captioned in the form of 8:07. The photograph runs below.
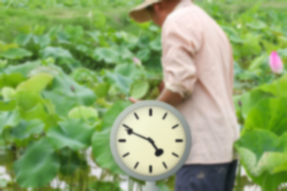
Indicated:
4:49
